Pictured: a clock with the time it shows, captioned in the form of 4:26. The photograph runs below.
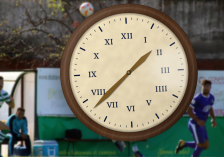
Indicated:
1:38
